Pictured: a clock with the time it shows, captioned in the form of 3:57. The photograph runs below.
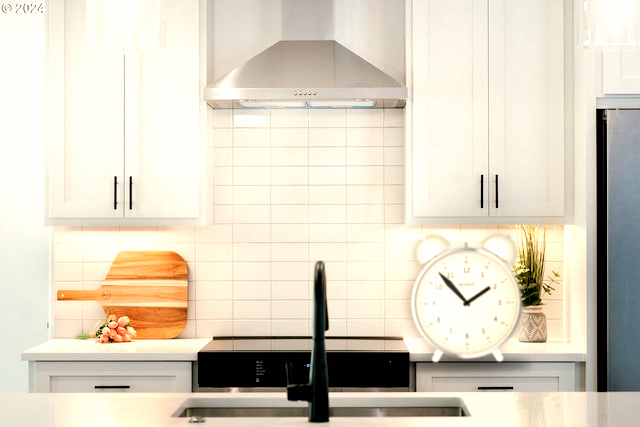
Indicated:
1:53
